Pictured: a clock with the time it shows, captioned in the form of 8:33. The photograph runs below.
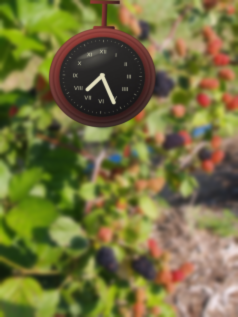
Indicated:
7:26
